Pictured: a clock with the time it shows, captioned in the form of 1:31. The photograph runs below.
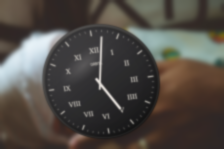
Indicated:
5:02
